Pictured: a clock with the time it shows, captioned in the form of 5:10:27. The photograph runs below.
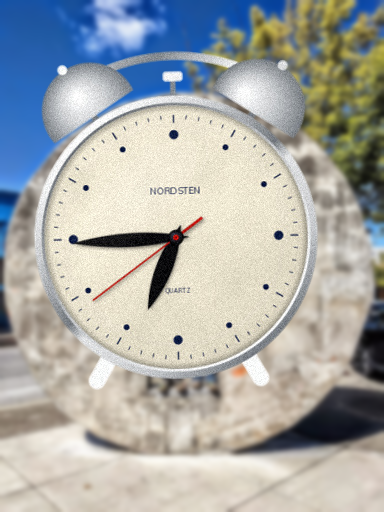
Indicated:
6:44:39
